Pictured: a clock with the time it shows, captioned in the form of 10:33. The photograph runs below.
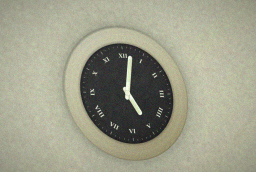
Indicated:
5:02
